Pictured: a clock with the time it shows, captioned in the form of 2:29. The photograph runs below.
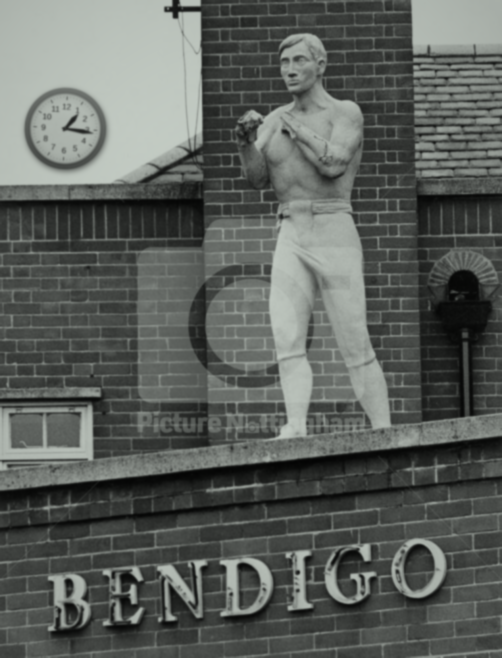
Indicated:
1:16
